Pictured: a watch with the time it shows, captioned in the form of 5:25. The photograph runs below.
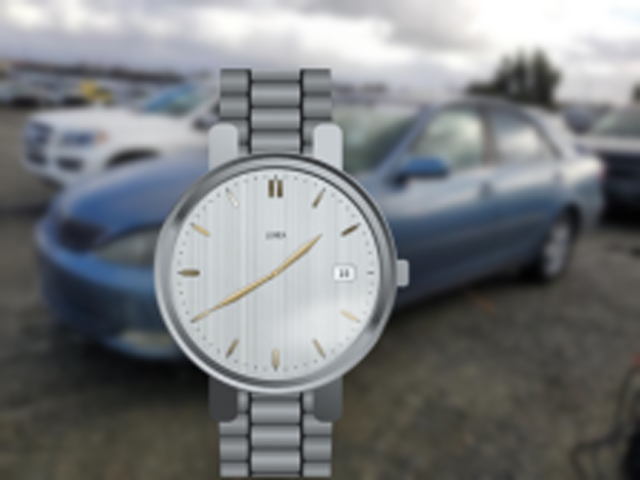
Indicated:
1:40
